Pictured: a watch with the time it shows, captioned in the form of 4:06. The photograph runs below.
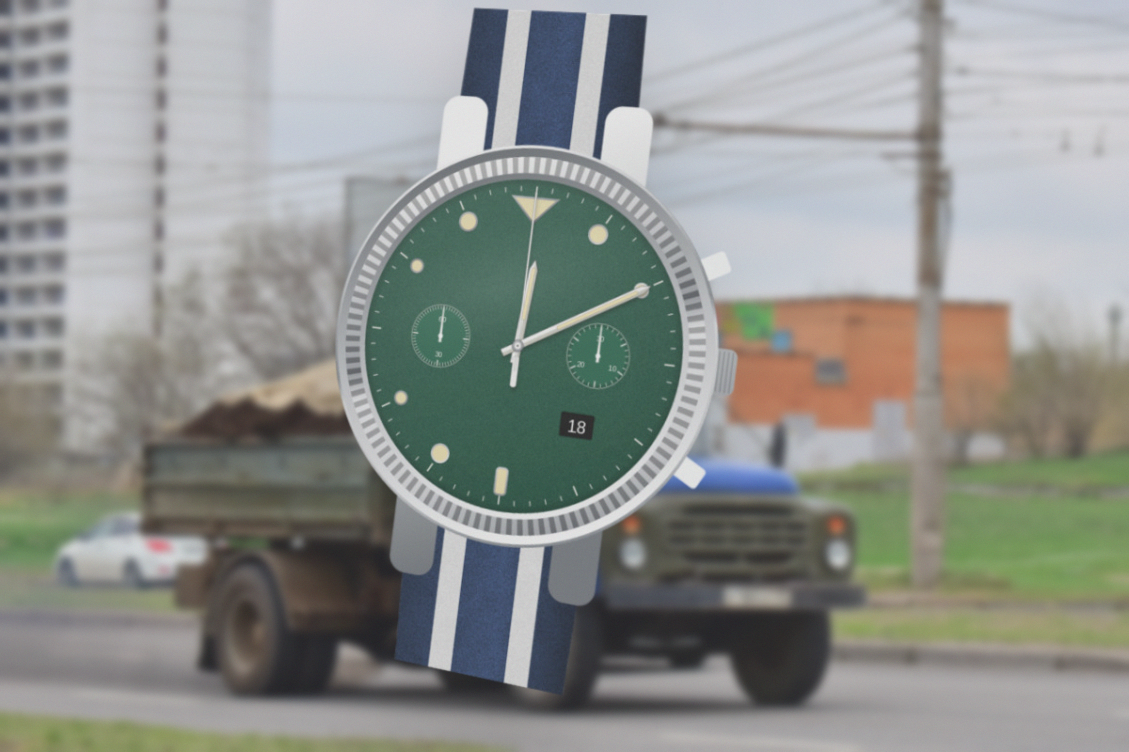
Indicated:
12:10
